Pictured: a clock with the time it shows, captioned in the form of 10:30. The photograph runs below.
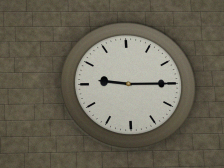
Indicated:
9:15
